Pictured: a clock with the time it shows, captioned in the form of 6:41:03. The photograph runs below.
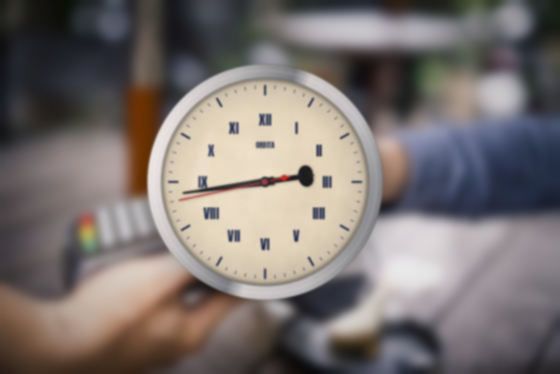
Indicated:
2:43:43
